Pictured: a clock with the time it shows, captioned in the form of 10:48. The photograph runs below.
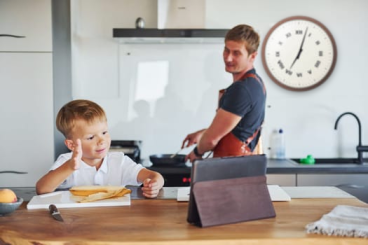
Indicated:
7:03
